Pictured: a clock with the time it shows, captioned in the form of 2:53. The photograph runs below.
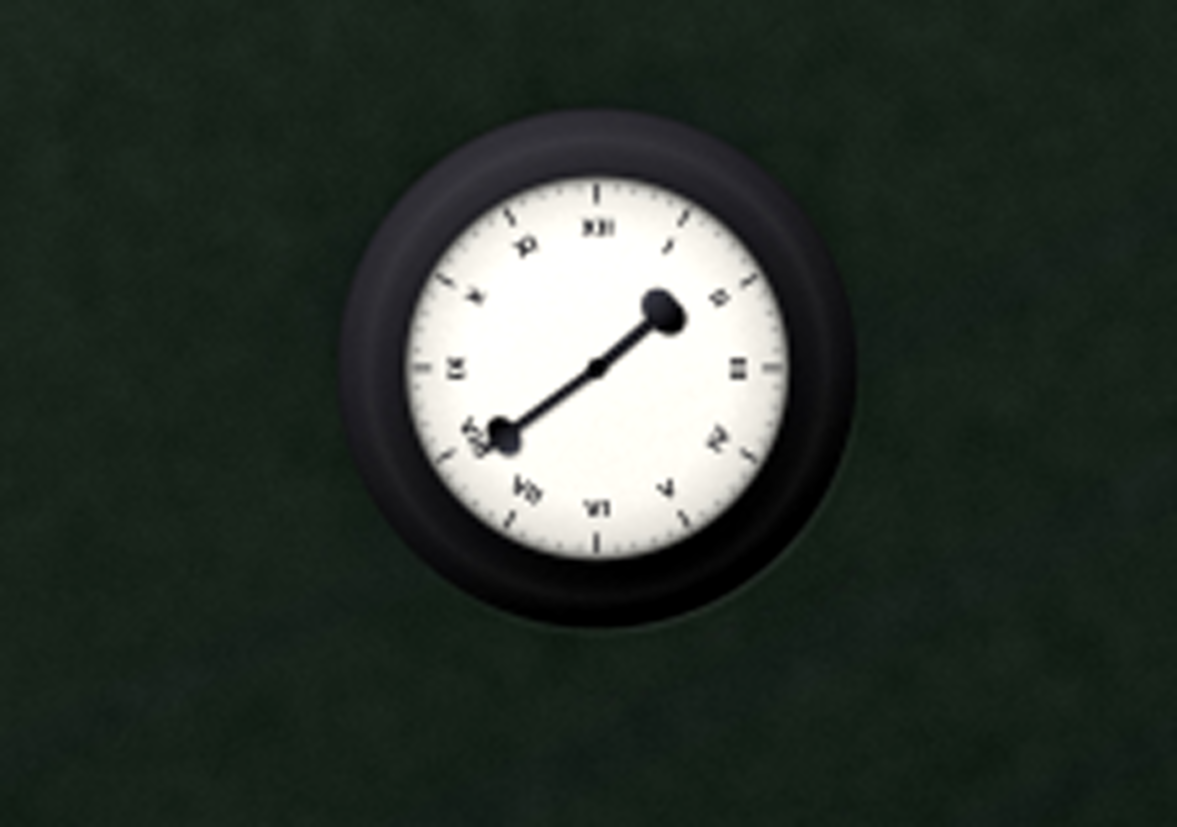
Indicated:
1:39
